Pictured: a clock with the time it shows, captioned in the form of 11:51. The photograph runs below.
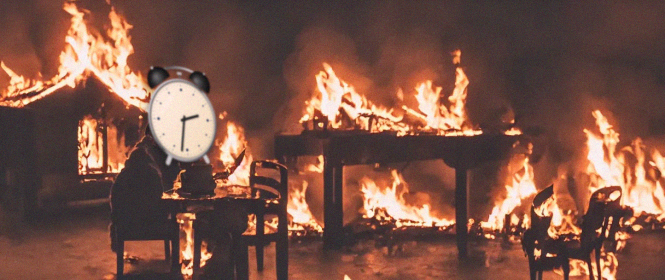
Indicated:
2:32
